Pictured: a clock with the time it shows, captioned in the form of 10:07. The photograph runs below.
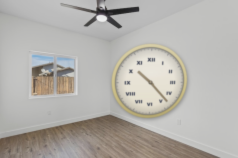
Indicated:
10:23
